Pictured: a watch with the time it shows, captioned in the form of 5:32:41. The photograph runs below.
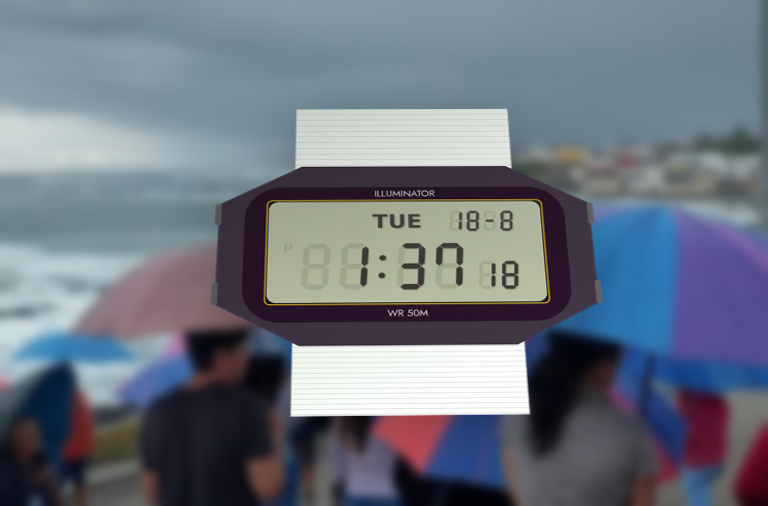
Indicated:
1:37:18
